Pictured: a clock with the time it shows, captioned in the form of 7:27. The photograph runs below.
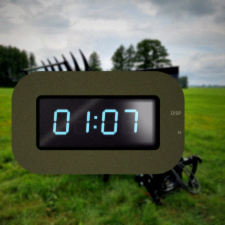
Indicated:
1:07
